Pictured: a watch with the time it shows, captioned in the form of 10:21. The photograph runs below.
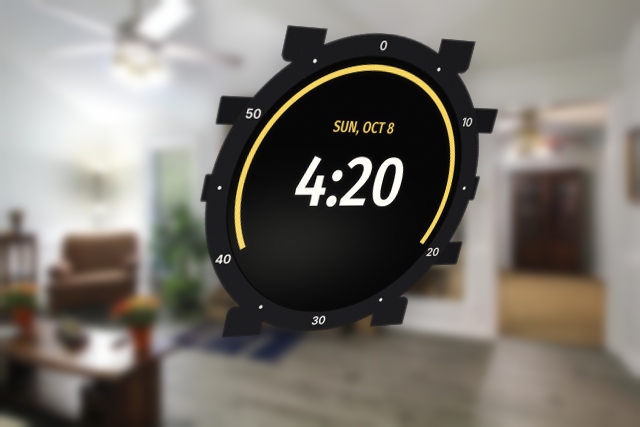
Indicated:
4:20
